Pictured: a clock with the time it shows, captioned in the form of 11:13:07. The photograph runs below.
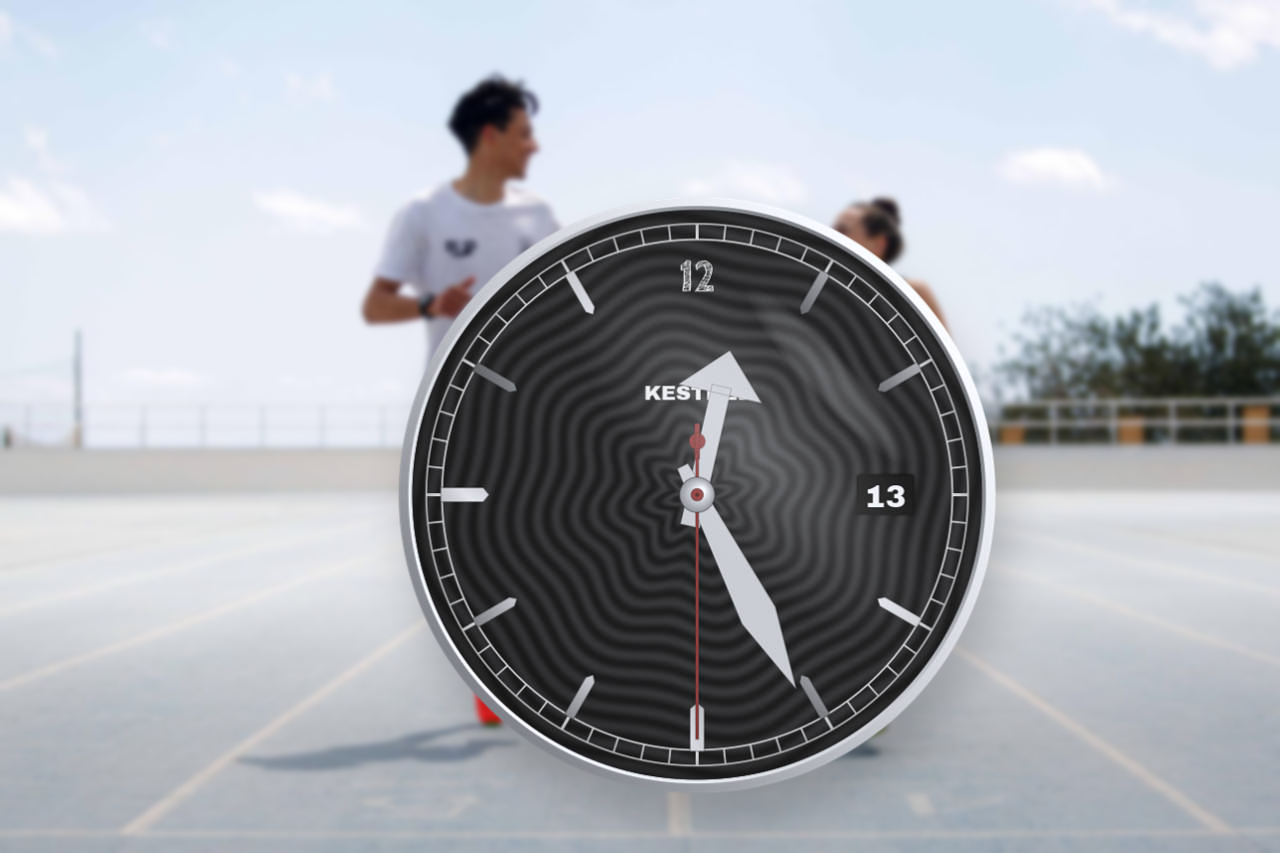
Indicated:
12:25:30
